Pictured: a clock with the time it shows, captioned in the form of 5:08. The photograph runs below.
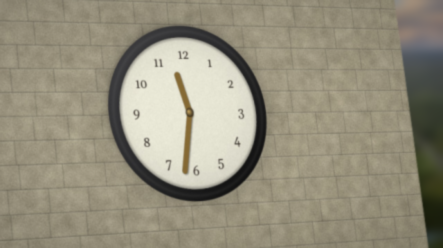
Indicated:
11:32
